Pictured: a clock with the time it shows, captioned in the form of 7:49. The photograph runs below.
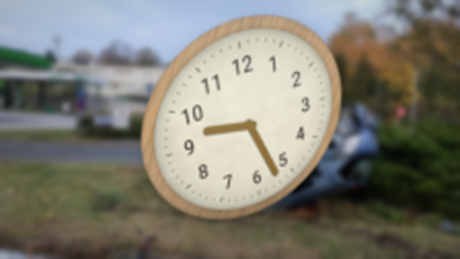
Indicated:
9:27
